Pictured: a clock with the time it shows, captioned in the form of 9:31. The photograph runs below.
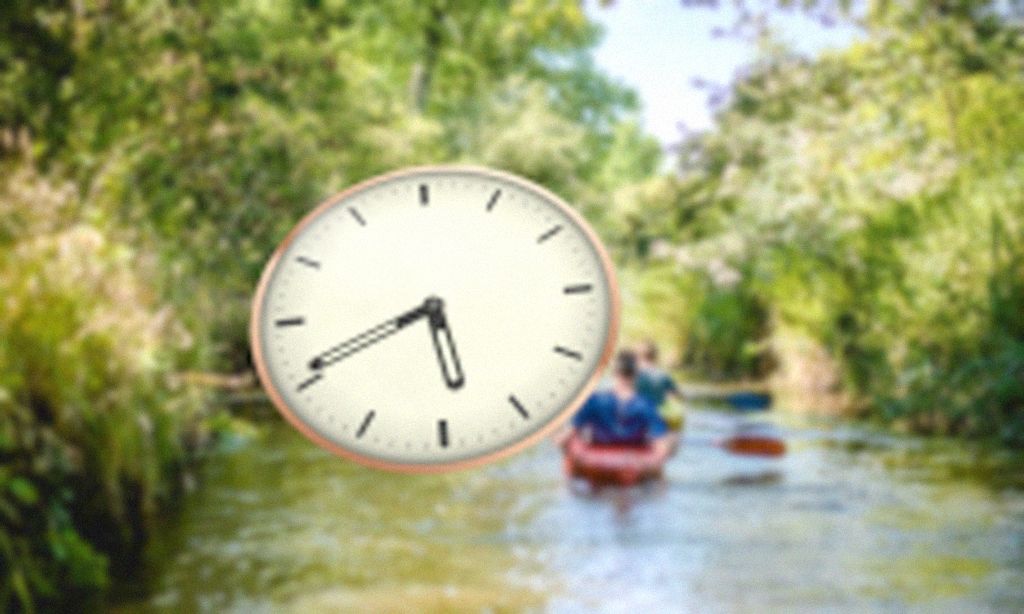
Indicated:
5:41
